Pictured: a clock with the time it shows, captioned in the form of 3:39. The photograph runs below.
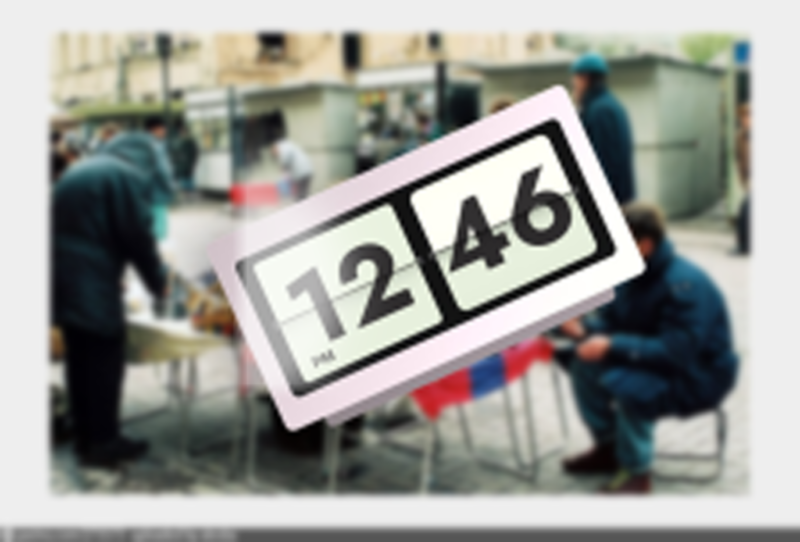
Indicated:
12:46
